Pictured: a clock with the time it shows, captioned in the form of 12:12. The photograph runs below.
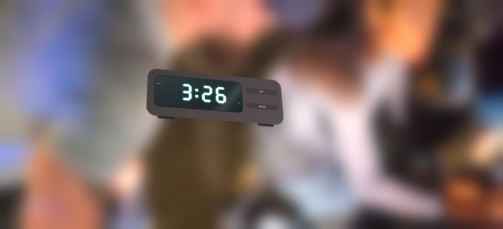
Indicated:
3:26
